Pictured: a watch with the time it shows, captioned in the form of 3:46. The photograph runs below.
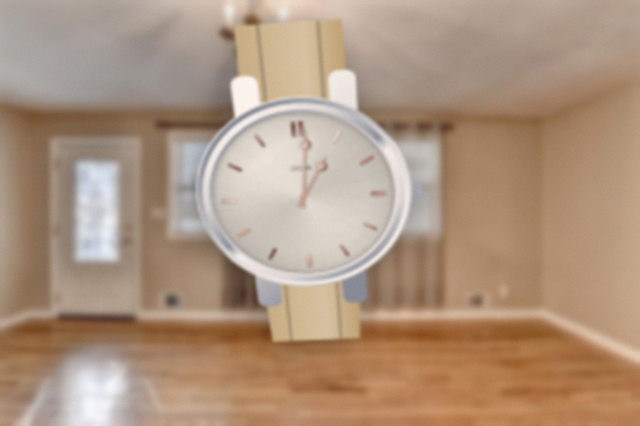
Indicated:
1:01
